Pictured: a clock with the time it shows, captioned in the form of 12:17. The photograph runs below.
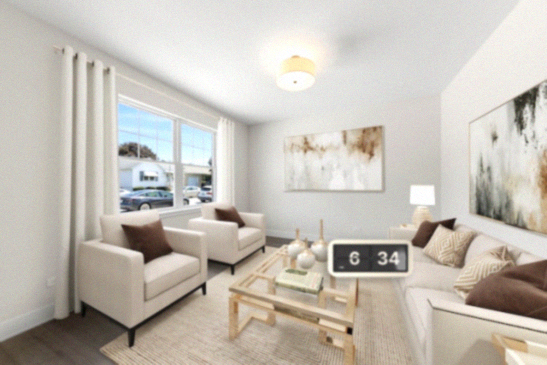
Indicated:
6:34
